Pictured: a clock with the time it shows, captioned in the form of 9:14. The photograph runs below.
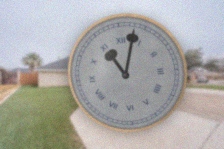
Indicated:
11:03
